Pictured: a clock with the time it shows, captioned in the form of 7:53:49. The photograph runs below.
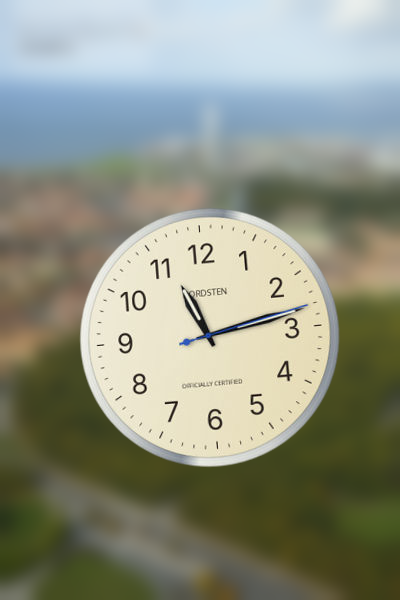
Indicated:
11:13:13
